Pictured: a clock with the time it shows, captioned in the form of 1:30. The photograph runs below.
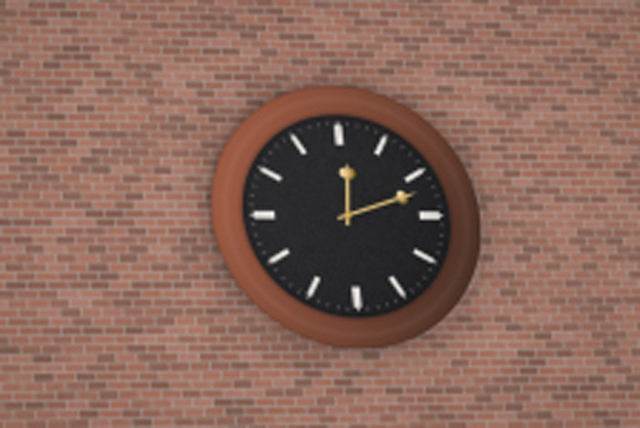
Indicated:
12:12
